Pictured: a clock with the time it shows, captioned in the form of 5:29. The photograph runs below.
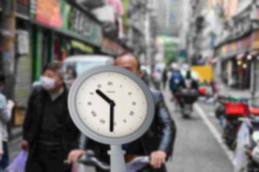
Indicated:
10:31
